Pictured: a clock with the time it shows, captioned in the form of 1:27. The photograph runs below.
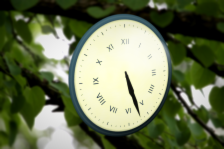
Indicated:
5:27
